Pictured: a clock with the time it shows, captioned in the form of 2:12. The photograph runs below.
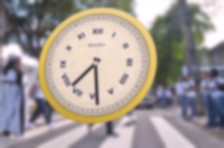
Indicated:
7:29
